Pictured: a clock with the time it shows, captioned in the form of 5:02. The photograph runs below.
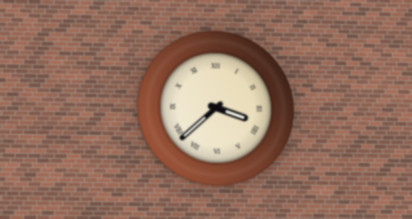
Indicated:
3:38
